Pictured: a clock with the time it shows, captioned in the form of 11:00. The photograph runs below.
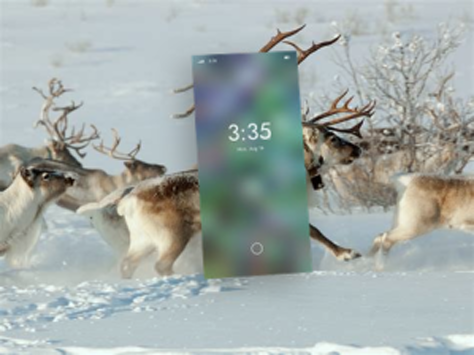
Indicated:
3:35
